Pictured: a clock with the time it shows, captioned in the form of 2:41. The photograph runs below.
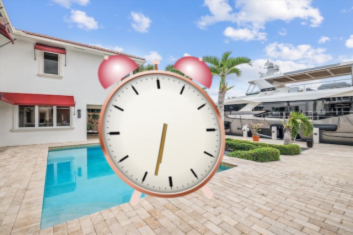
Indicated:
6:33
